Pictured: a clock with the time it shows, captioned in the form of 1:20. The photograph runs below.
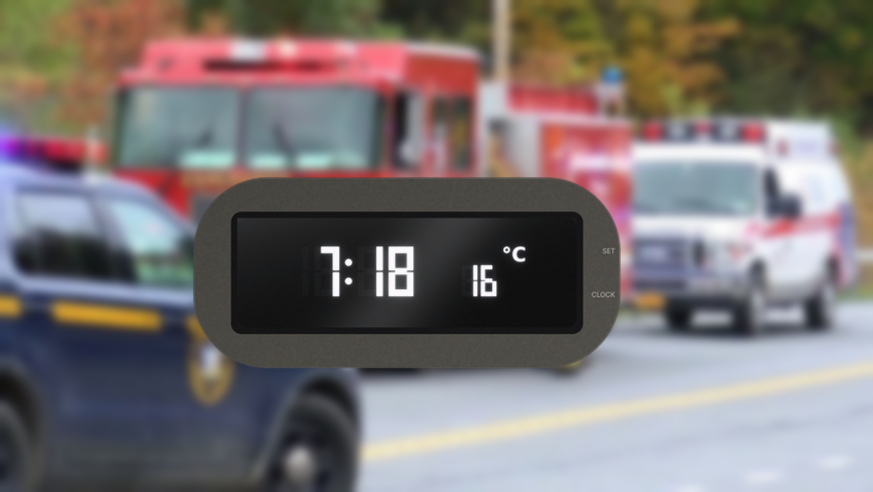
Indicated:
7:18
